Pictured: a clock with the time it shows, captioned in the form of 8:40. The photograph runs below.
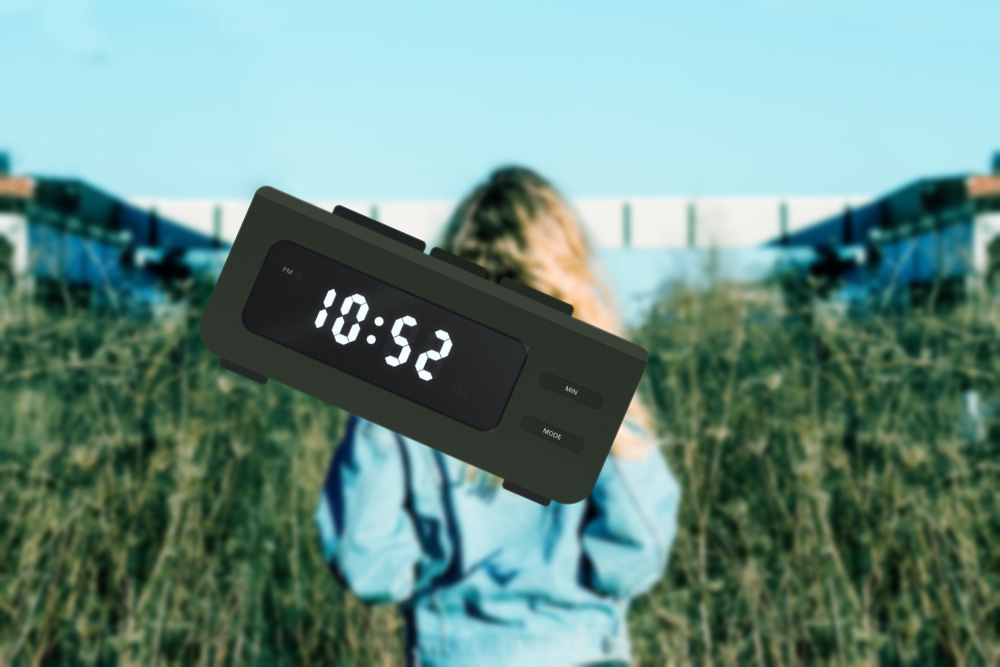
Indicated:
10:52
